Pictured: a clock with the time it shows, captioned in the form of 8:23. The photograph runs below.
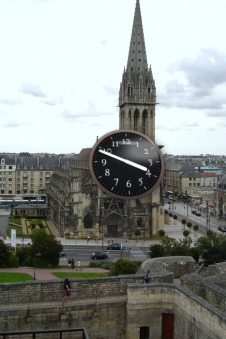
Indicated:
3:49
